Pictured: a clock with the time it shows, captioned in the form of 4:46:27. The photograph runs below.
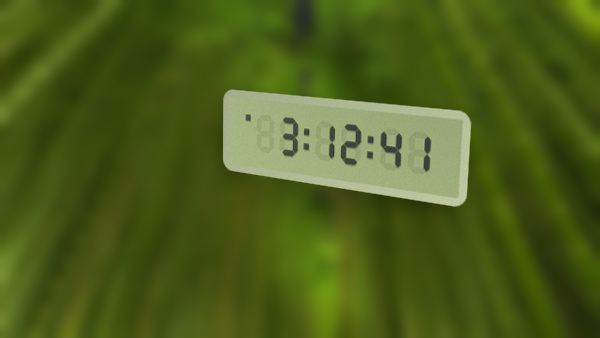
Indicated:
3:12:41
